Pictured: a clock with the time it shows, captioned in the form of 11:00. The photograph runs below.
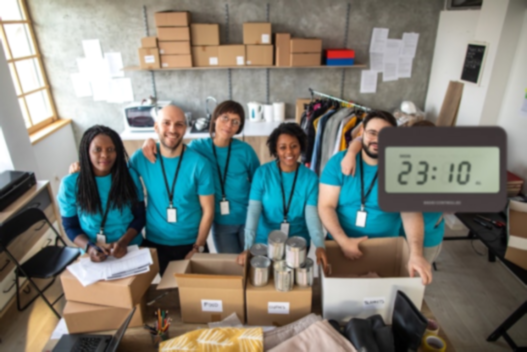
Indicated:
23:10
